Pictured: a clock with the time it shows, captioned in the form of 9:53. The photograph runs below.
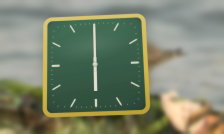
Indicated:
6:00
